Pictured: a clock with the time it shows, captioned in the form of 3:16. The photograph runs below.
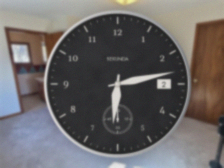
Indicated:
6:13
